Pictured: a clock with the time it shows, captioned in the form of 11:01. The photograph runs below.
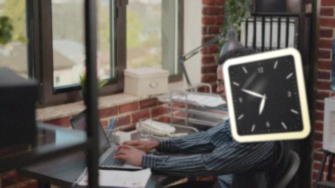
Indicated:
6:49
